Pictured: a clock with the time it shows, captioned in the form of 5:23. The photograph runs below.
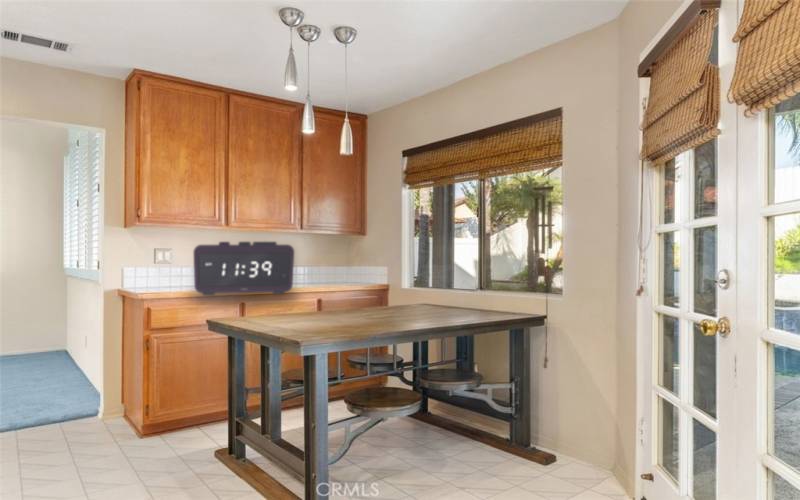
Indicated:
11:39
